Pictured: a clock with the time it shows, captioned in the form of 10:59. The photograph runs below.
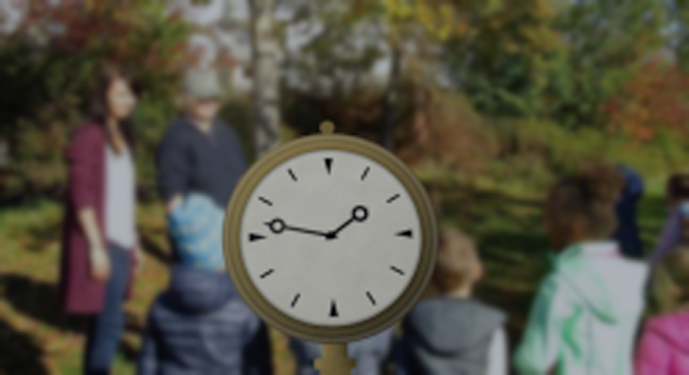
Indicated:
1:47
